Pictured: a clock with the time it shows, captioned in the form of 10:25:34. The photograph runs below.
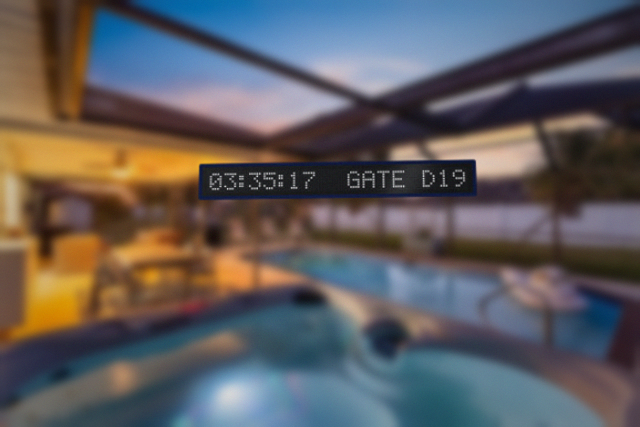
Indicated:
3:35:17
